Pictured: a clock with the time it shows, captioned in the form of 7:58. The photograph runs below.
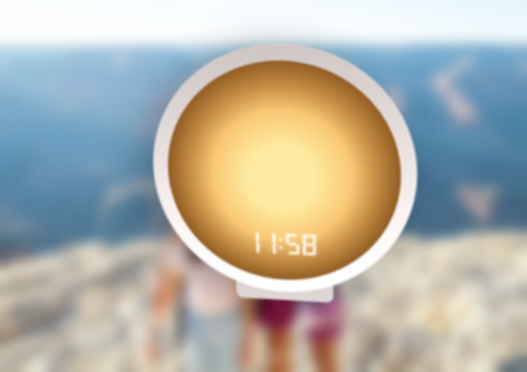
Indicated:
11:58
